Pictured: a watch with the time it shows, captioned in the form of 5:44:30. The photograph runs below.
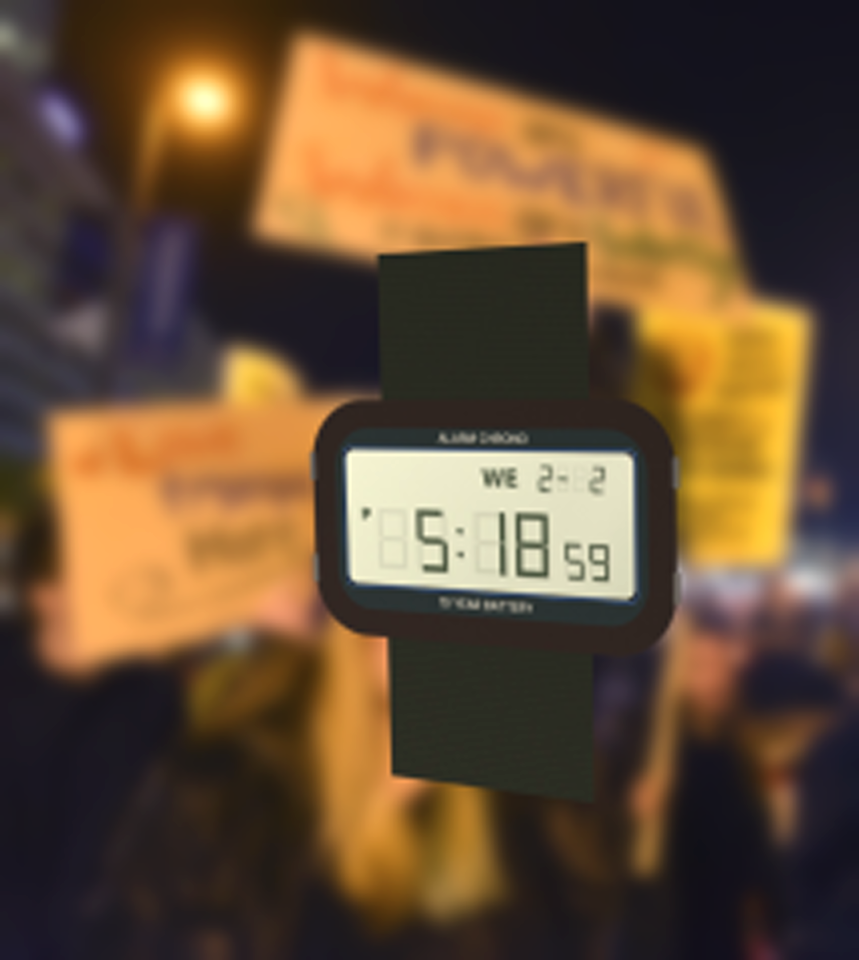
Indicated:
5:18:59
